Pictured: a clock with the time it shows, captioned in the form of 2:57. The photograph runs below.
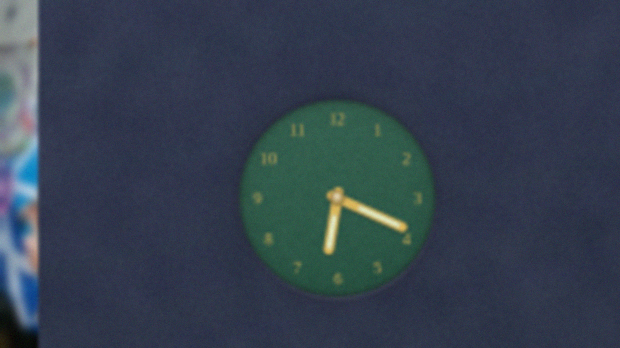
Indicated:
6:19
